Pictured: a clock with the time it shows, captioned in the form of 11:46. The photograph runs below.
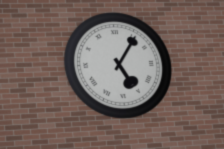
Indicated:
5:06
